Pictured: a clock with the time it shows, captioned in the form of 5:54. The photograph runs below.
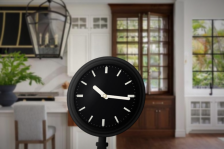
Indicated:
10:16
